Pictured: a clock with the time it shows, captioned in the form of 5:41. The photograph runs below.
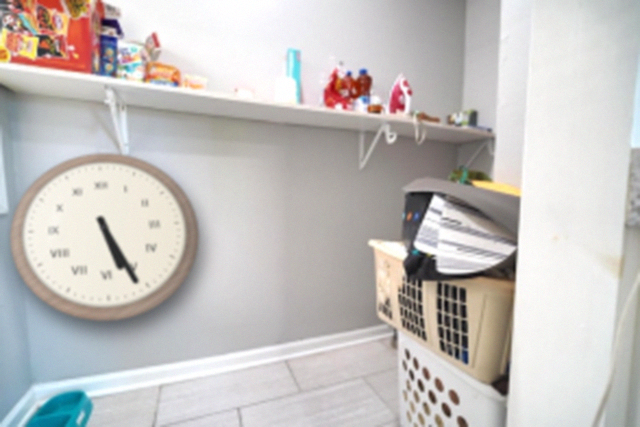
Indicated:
5:26
